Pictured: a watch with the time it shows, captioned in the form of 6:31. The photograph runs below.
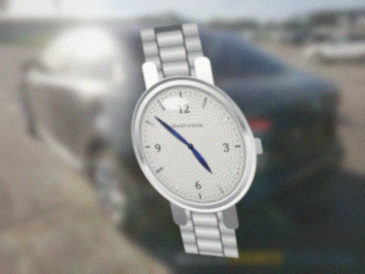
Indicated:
4:52
